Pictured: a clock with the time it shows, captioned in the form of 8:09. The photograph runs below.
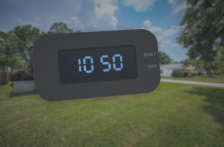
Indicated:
10:50
